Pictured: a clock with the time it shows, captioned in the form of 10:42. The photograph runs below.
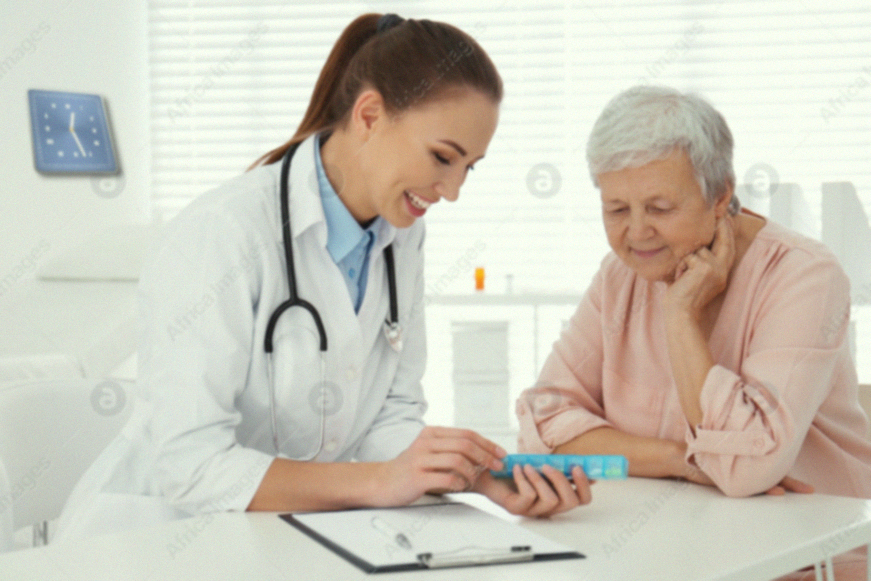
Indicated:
12:27
